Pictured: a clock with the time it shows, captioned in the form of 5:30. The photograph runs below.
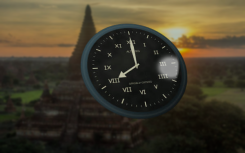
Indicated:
8:00
